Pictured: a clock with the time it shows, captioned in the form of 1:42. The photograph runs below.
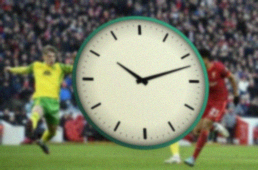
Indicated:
10:12
